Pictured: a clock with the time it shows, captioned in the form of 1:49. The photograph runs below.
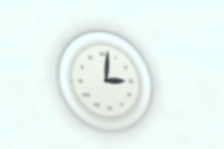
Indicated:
3:02
